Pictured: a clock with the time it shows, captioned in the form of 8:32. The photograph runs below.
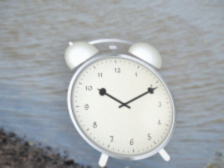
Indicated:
10:11
